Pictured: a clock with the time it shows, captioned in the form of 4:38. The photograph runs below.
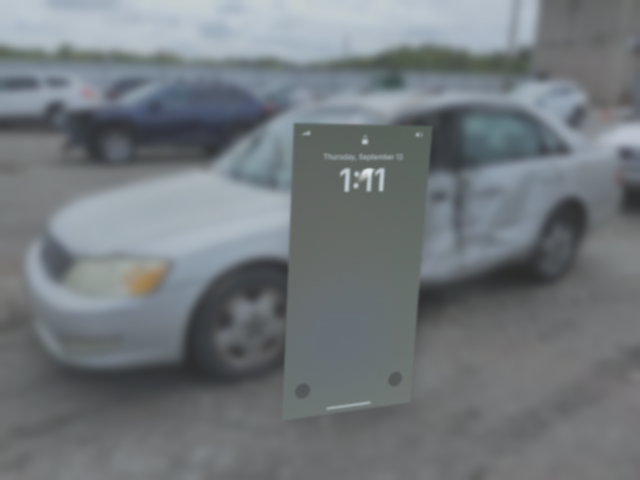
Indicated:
1:11
